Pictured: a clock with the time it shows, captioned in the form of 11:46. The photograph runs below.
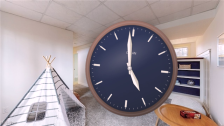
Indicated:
4:59
